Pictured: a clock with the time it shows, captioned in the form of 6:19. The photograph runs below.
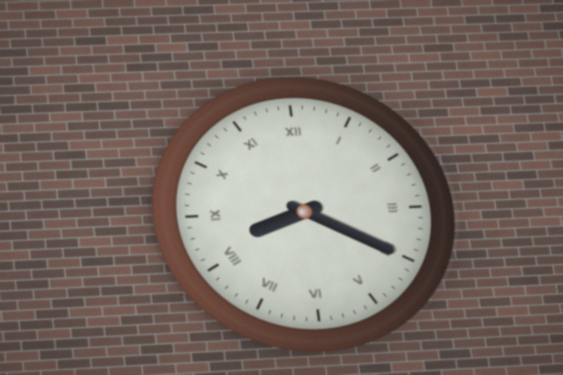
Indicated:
8:20
